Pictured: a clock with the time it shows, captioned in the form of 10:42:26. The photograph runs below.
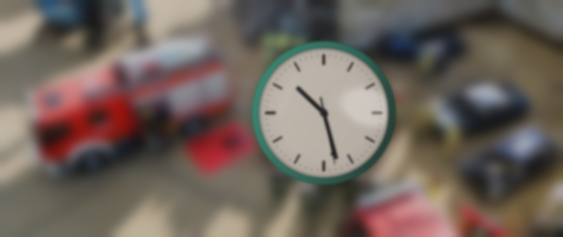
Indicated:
10:27:28
